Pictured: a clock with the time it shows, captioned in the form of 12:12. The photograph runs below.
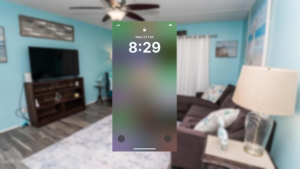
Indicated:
8:29
